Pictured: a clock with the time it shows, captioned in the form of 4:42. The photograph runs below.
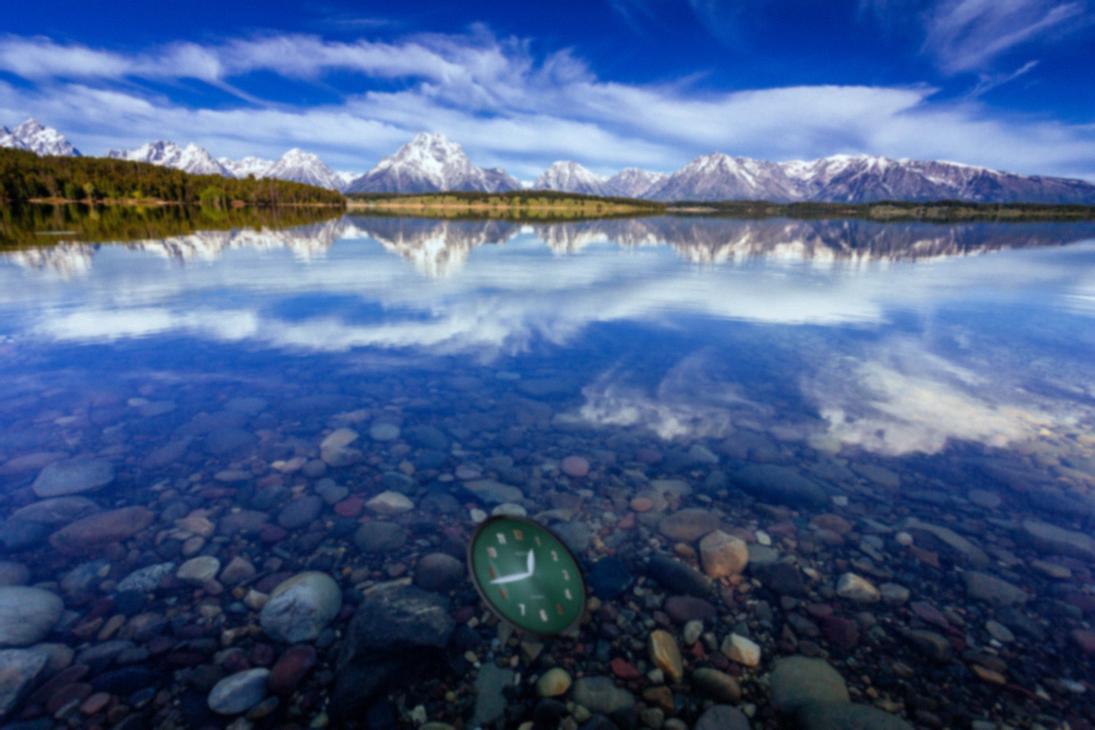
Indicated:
12:43
